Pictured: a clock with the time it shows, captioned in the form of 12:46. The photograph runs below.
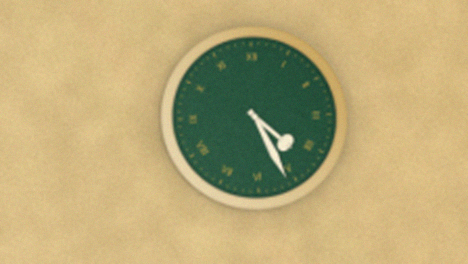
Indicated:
4:26
